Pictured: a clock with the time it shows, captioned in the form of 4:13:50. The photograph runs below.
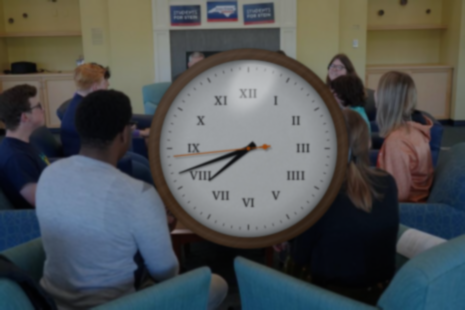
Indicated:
7:41:44
